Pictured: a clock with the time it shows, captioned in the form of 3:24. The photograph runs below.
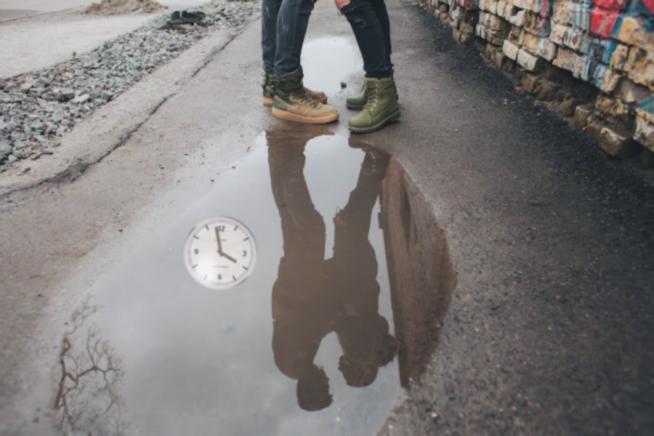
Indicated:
3:58
